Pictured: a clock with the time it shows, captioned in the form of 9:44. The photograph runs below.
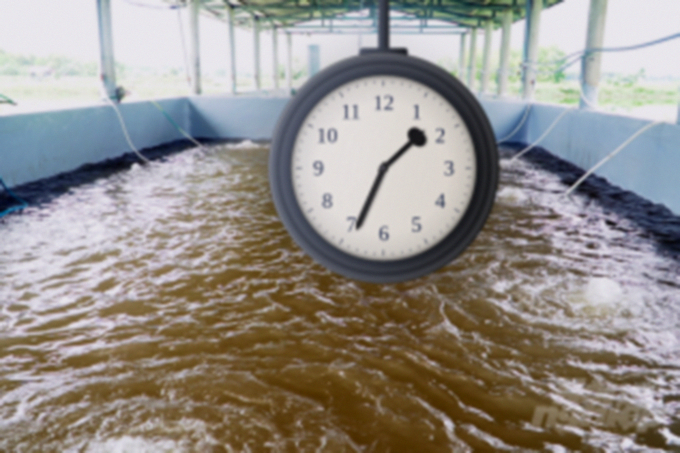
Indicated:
1:34
